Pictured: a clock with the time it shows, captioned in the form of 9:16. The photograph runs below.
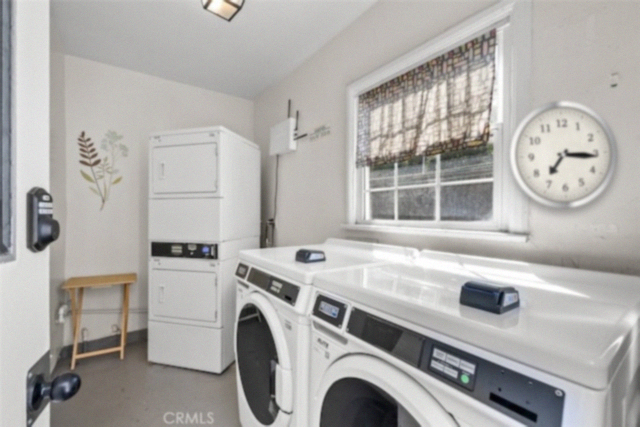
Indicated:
7:16
